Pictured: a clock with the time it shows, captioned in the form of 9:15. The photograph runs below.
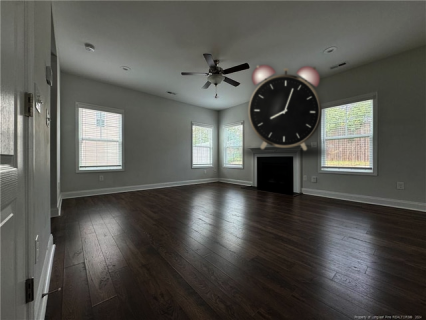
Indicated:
8:03
